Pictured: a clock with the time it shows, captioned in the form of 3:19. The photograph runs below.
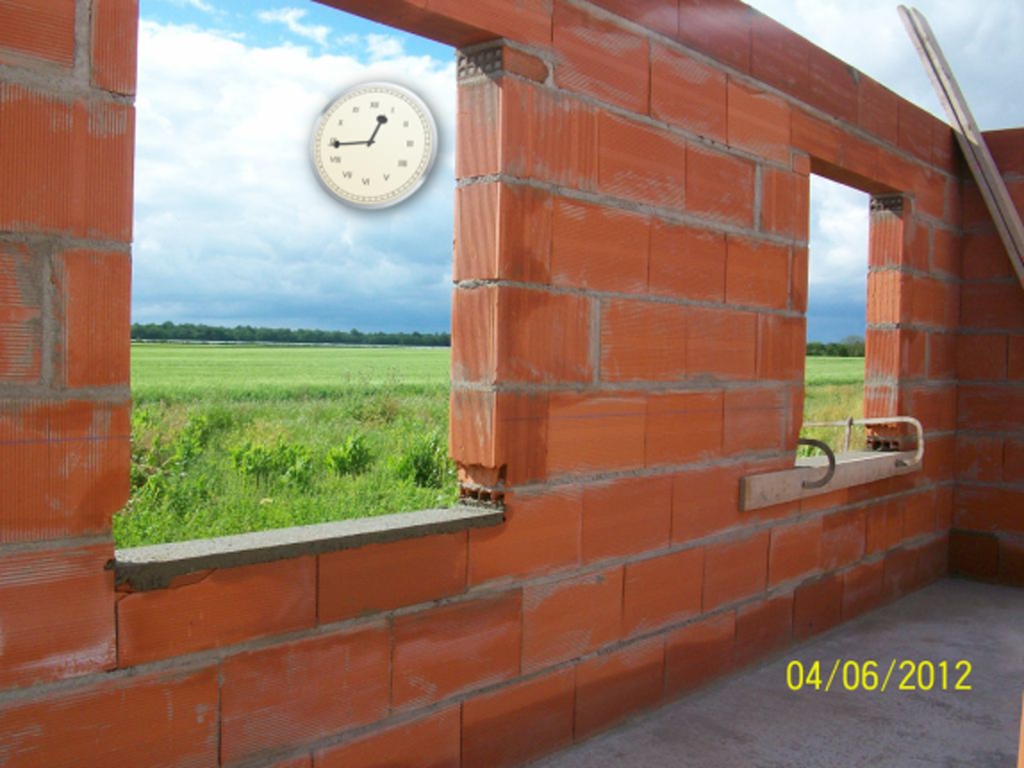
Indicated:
12:44
